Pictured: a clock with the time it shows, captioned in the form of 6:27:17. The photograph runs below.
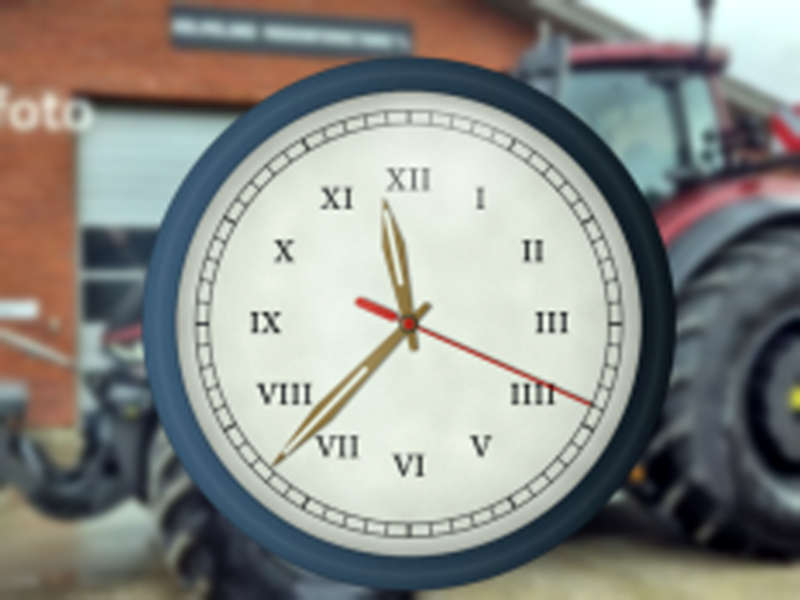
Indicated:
11:37:19
